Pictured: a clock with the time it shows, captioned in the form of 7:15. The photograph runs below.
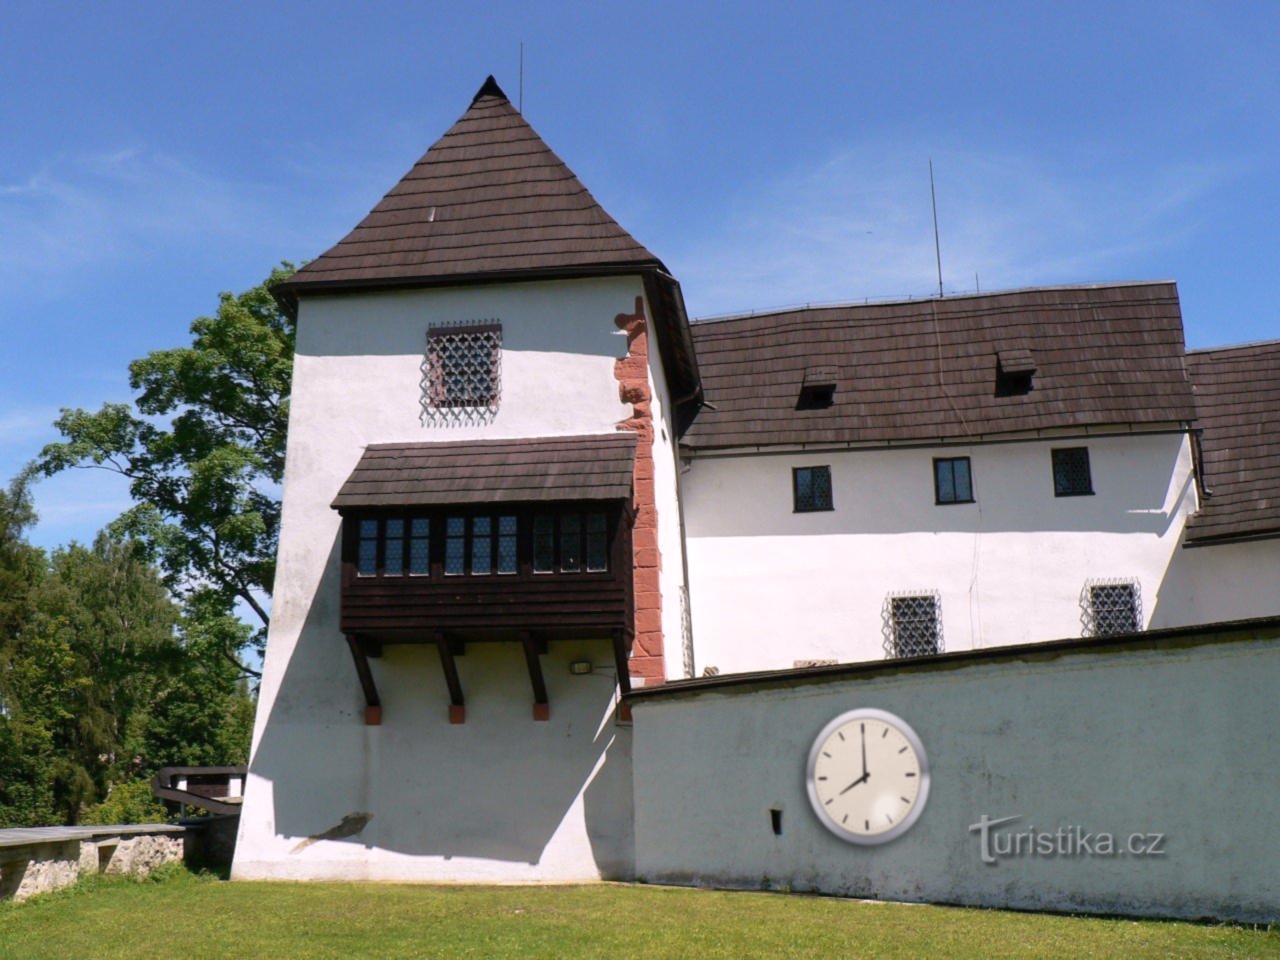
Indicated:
8:00
